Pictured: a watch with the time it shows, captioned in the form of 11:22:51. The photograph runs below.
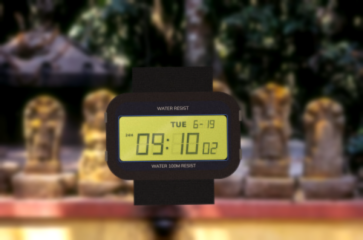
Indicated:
9:10:02
